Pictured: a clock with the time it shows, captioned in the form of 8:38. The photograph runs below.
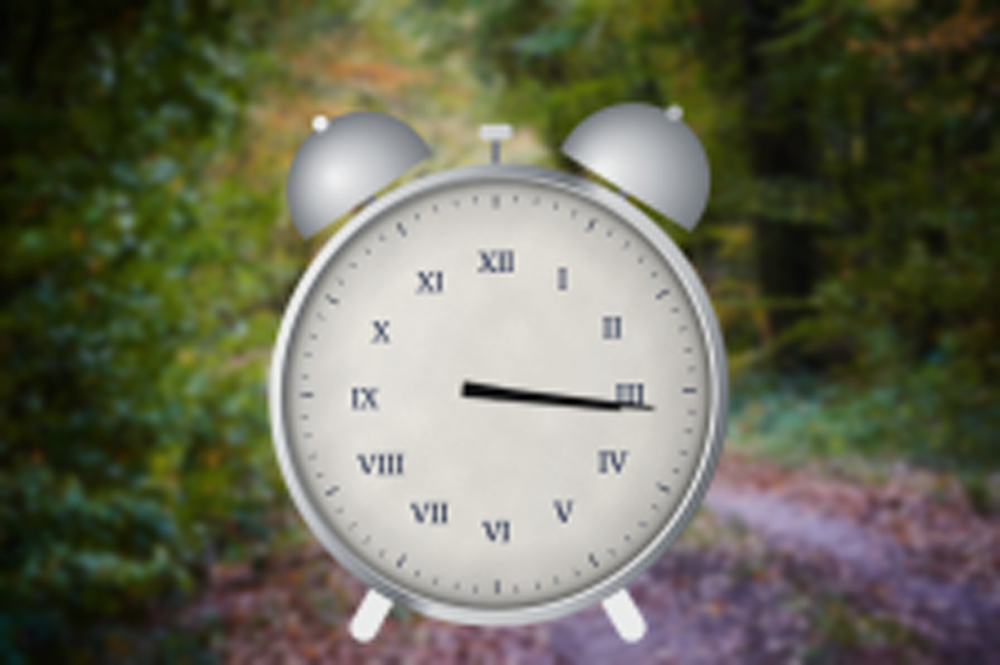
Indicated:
3:16
